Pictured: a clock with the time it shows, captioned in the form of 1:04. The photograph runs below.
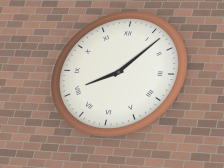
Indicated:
8:07
